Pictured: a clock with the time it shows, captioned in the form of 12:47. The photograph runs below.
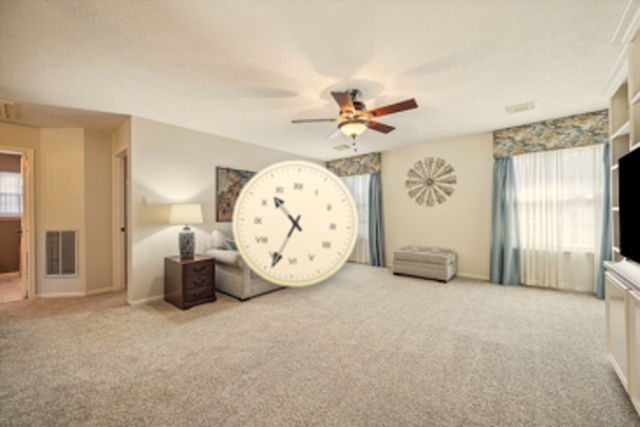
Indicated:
10:34
